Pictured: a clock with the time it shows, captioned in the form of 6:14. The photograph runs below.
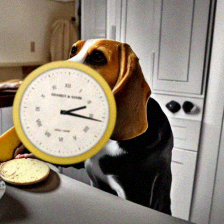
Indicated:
2:16
